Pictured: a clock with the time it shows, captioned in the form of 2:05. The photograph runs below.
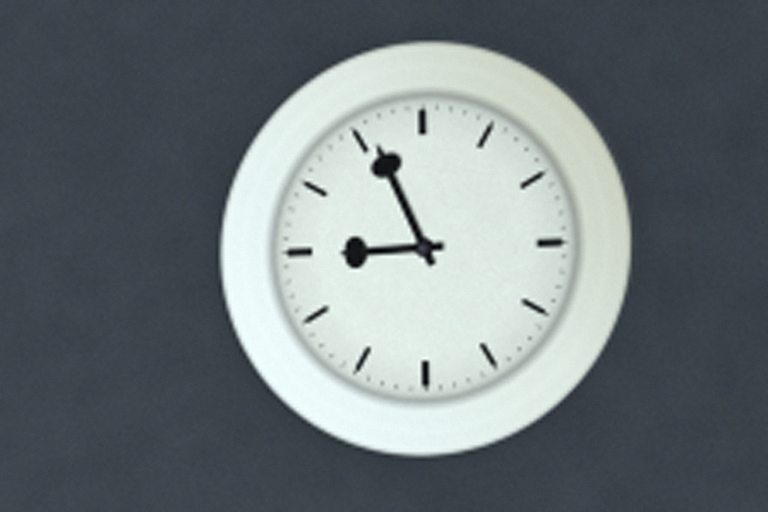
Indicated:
8:56
